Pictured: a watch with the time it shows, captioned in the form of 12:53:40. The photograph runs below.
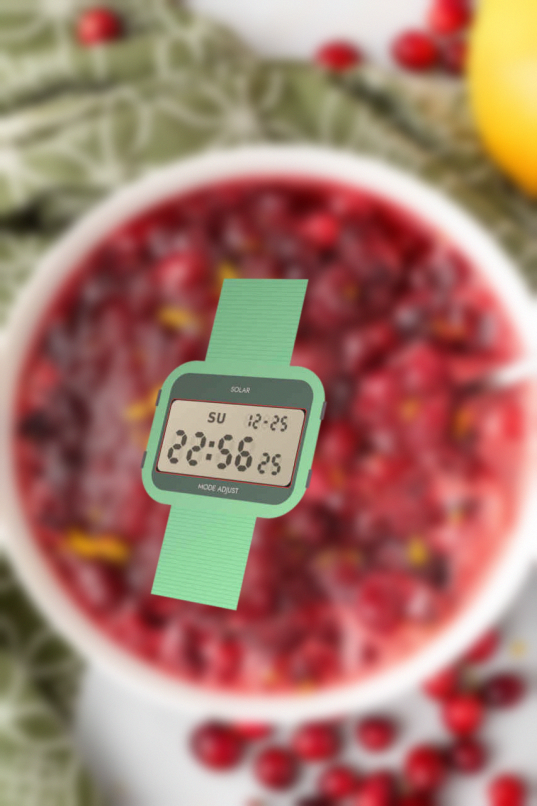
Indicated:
22:56:25
